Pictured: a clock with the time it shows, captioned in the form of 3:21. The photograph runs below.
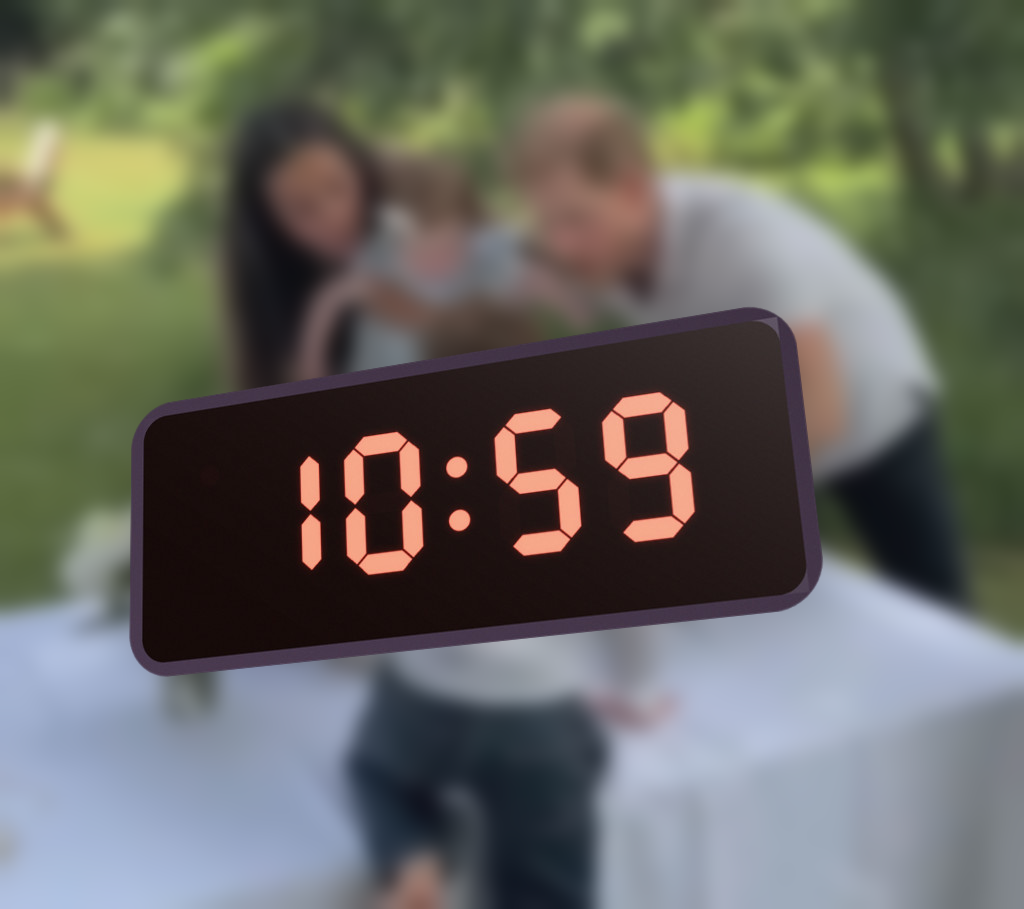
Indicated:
10:59
